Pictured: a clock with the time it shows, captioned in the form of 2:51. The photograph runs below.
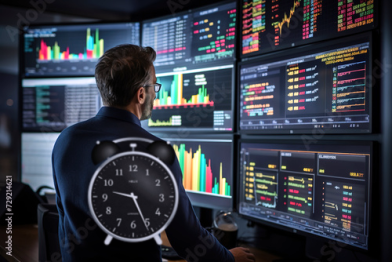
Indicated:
9:26
